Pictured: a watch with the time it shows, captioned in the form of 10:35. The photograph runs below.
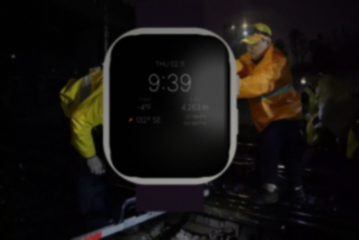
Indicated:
9:39
